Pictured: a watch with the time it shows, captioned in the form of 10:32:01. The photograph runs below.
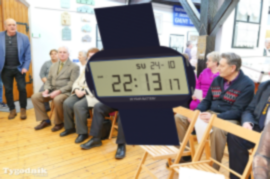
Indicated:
22:13:17
